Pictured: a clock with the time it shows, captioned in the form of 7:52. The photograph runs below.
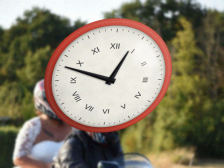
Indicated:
12:48
